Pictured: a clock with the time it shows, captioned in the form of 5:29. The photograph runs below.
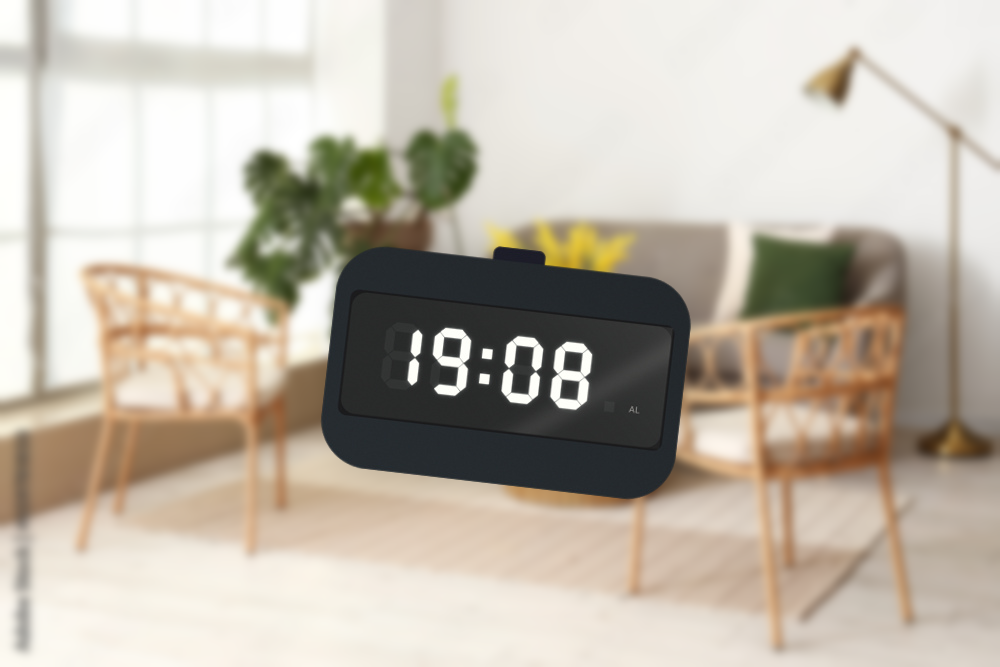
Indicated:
19:08
